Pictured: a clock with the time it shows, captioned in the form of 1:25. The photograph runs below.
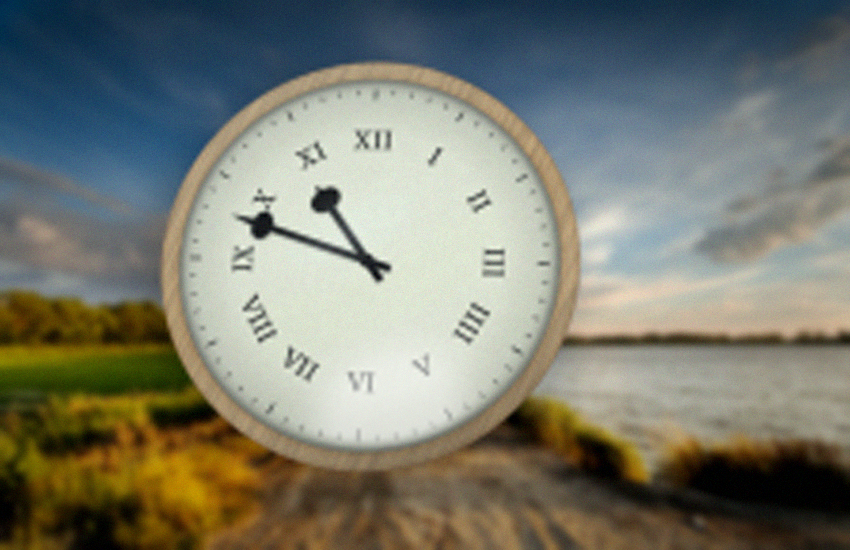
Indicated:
10:48
